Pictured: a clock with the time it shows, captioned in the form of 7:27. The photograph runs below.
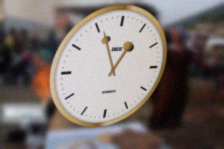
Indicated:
12:56
